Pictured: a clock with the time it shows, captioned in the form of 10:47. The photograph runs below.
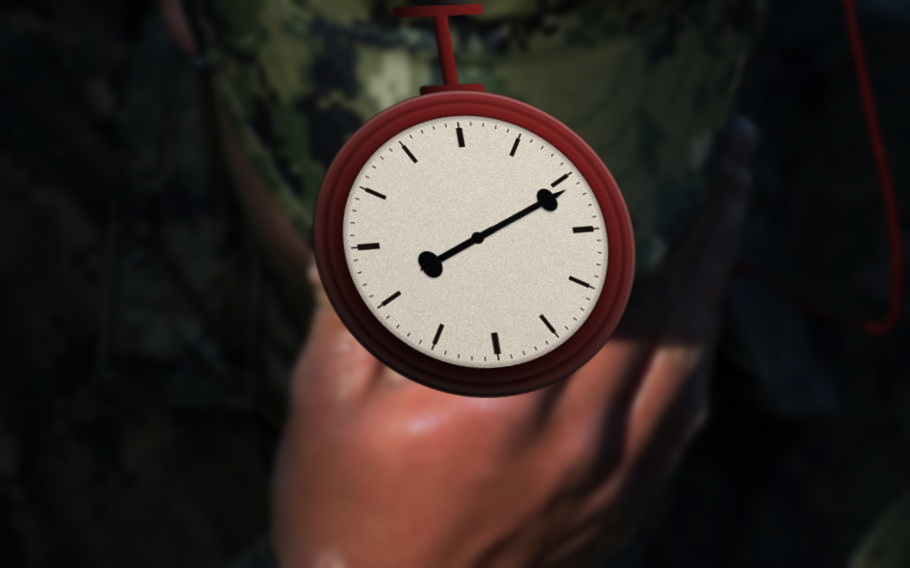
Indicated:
8:11
